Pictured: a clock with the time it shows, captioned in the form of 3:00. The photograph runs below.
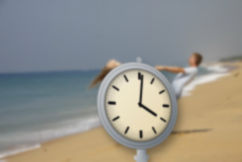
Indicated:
4:01
